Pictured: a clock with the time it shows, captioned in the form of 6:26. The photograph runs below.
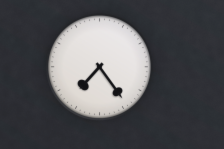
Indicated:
7:24
